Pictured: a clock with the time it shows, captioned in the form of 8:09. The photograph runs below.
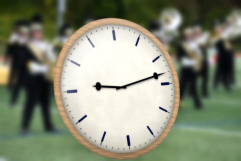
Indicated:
9:13
